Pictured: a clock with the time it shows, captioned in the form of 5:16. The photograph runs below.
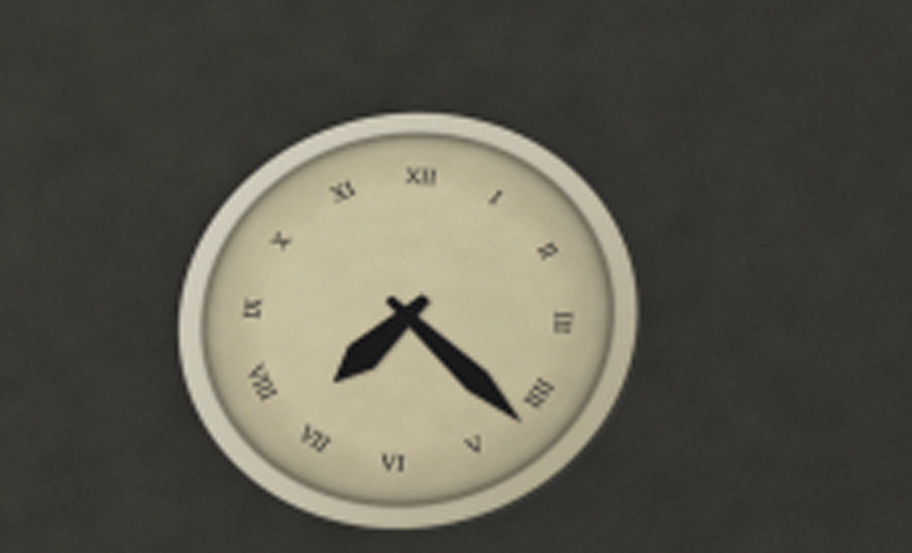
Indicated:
7:22
